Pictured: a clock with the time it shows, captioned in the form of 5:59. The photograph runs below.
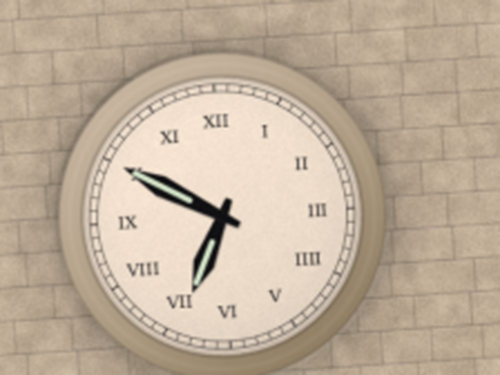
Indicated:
6:50
